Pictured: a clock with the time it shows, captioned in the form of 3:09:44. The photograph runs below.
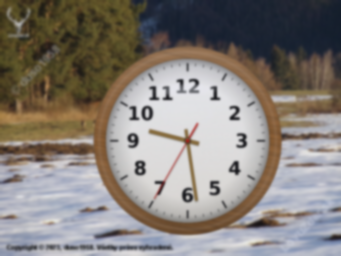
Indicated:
9:28:35
